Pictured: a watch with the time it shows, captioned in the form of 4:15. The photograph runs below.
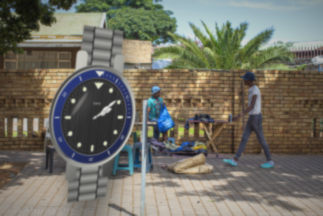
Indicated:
2:09
